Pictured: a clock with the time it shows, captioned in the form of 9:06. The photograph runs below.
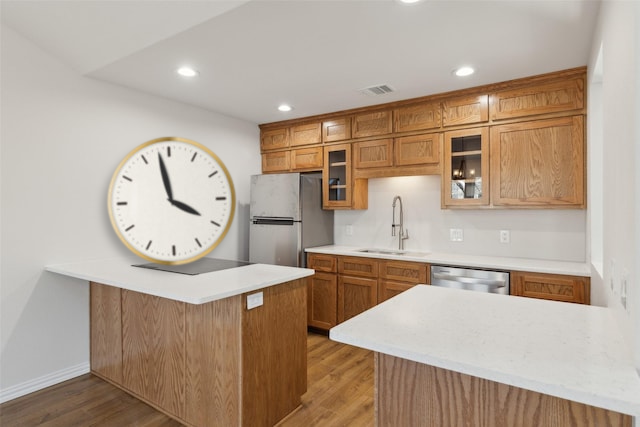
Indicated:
3:58
